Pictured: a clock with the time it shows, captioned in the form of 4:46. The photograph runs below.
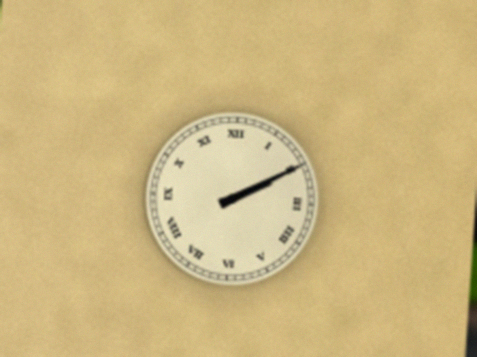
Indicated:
2:10
